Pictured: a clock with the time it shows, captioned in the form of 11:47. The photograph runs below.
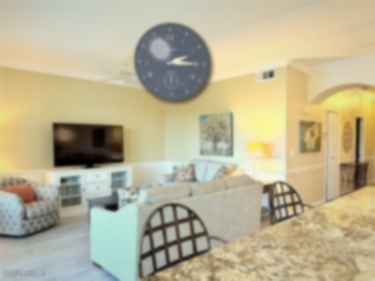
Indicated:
2:15
